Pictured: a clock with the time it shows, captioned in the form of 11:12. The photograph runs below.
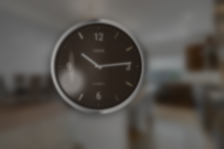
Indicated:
10:14
